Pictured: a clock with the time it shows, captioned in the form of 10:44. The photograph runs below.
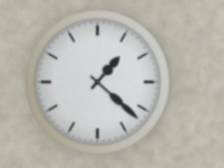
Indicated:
1:22
